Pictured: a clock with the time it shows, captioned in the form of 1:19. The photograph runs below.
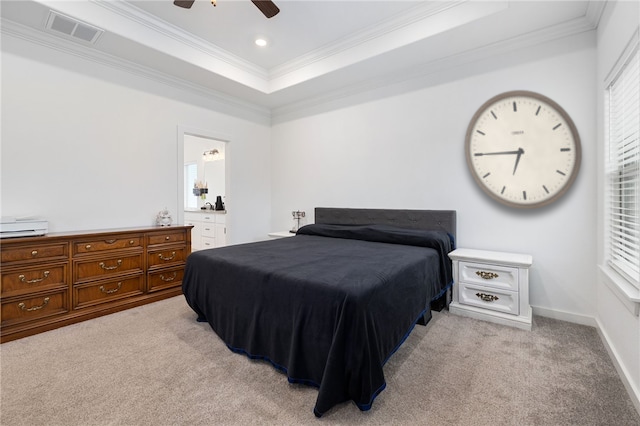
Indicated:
6:45
